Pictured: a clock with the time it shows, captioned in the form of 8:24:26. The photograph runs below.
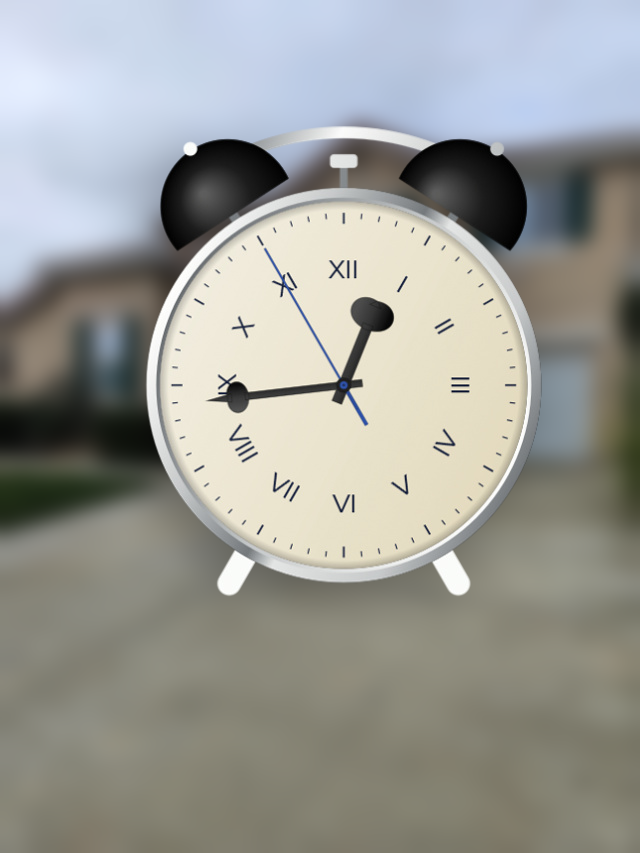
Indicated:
12:43:55
